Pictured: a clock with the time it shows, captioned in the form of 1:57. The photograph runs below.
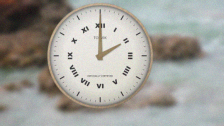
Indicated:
2:00
